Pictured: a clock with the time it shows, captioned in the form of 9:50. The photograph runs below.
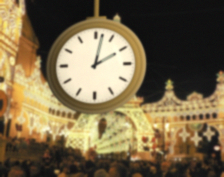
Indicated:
2:02
